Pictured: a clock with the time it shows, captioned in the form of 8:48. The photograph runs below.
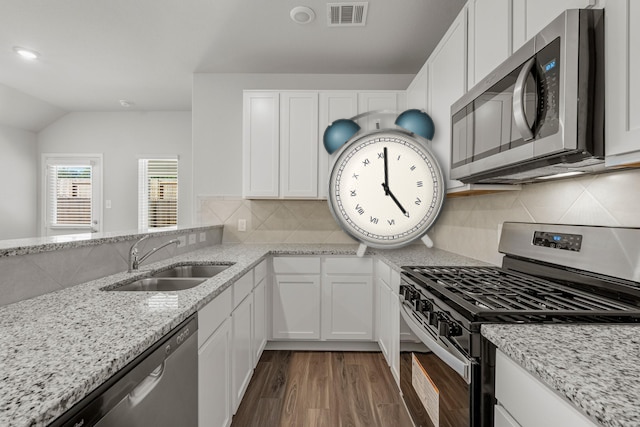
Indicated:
5:01
